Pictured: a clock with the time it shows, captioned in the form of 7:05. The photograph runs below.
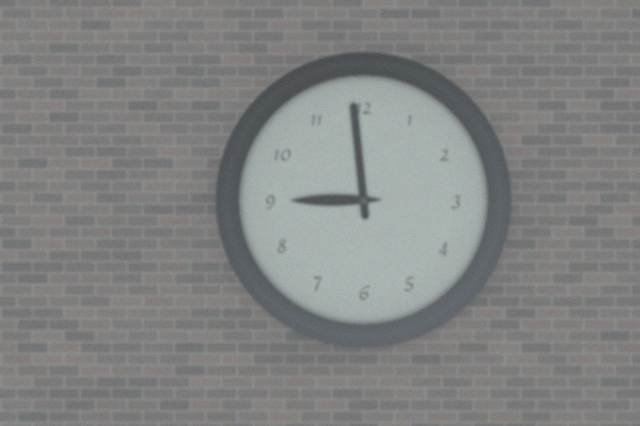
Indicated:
8:59
